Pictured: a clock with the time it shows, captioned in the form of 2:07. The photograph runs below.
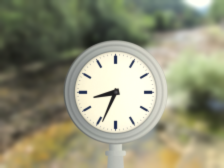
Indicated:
8:34
